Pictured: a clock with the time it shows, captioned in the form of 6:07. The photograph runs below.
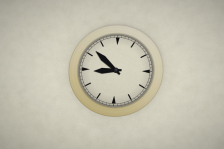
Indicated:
8:52
